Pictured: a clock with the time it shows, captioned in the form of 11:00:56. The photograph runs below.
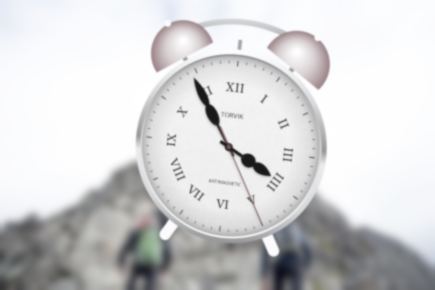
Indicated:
3:54:25
